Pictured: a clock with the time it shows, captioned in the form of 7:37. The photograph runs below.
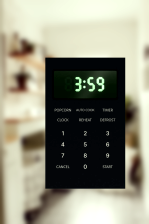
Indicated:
3:59
